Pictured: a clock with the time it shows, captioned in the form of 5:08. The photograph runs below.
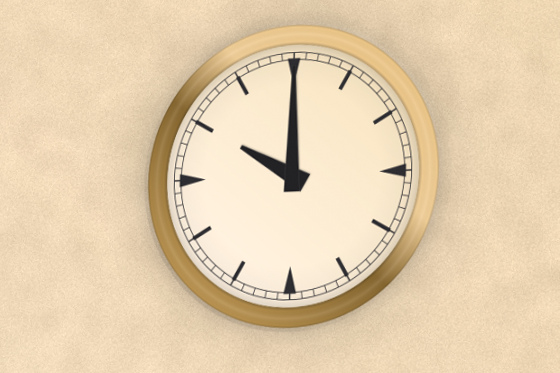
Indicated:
10:00
